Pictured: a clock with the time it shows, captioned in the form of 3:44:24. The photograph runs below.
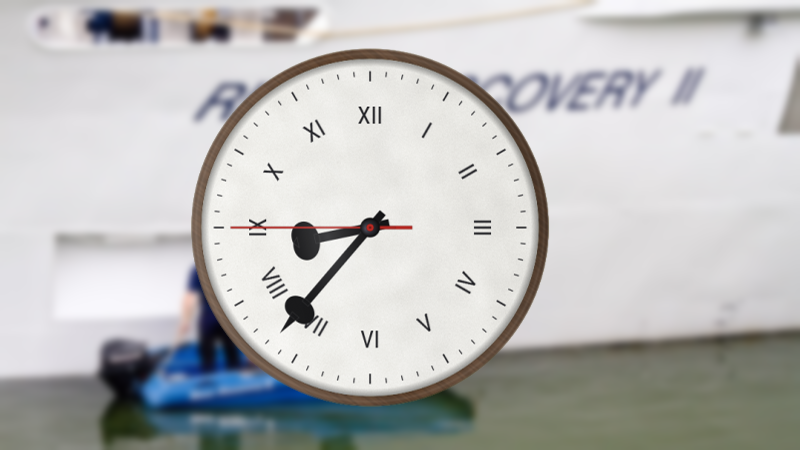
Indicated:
8:36:45
